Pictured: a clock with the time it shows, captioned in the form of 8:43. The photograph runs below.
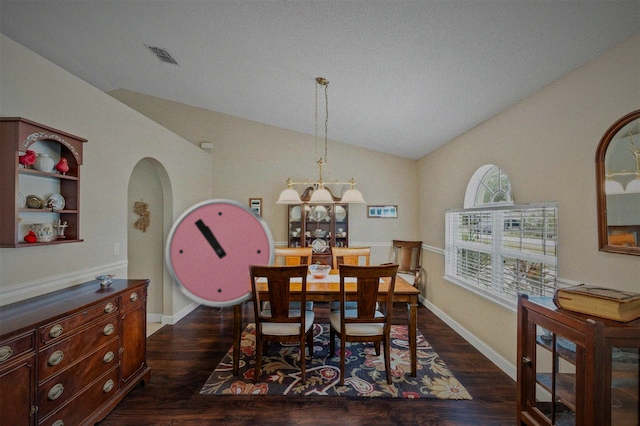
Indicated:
10:54
